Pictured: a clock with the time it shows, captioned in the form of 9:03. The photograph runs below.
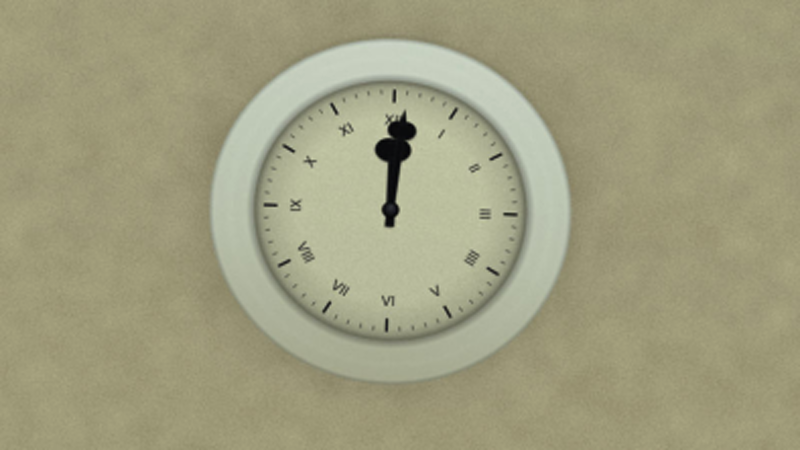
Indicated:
12:01
